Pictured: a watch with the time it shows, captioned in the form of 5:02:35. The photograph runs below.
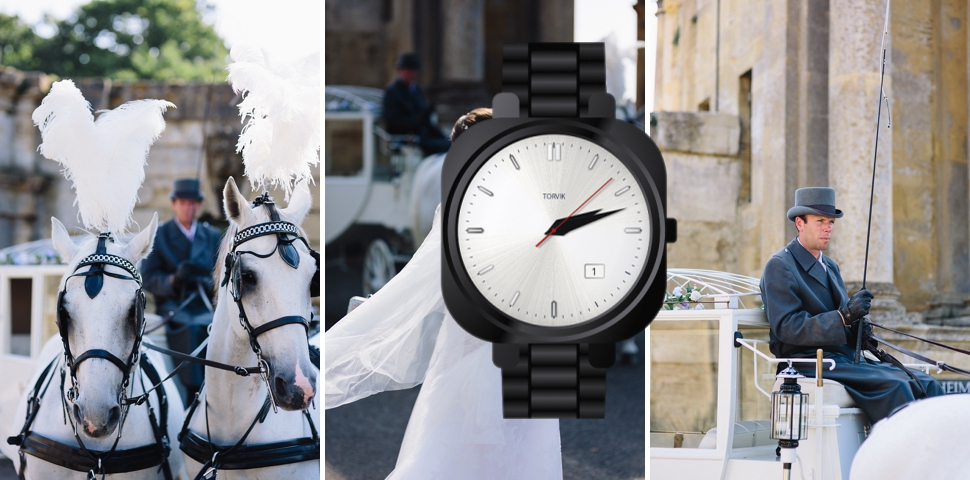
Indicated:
2:12:08
